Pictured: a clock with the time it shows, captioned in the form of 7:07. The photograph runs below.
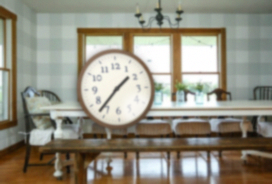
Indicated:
1:37
